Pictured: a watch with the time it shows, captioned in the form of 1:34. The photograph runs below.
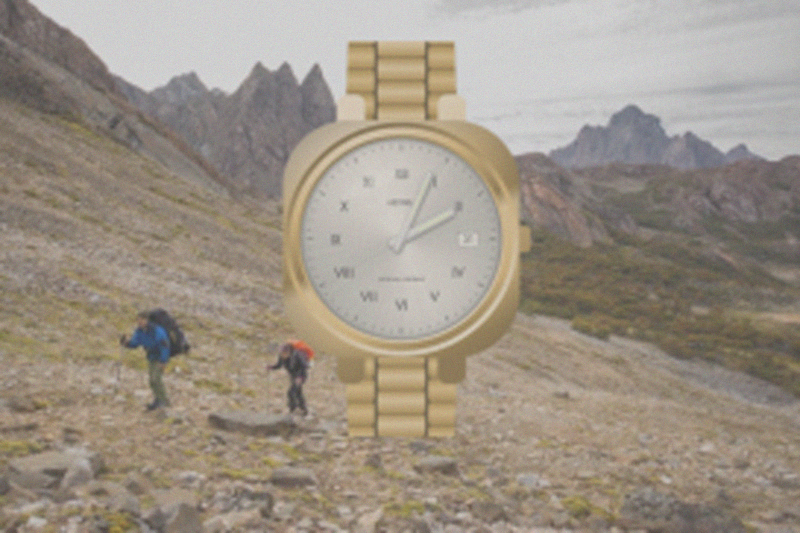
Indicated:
2:04
